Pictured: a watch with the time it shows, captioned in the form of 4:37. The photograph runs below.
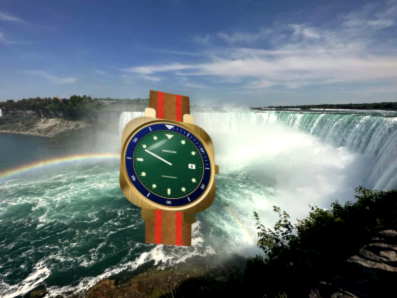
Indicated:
9:49
